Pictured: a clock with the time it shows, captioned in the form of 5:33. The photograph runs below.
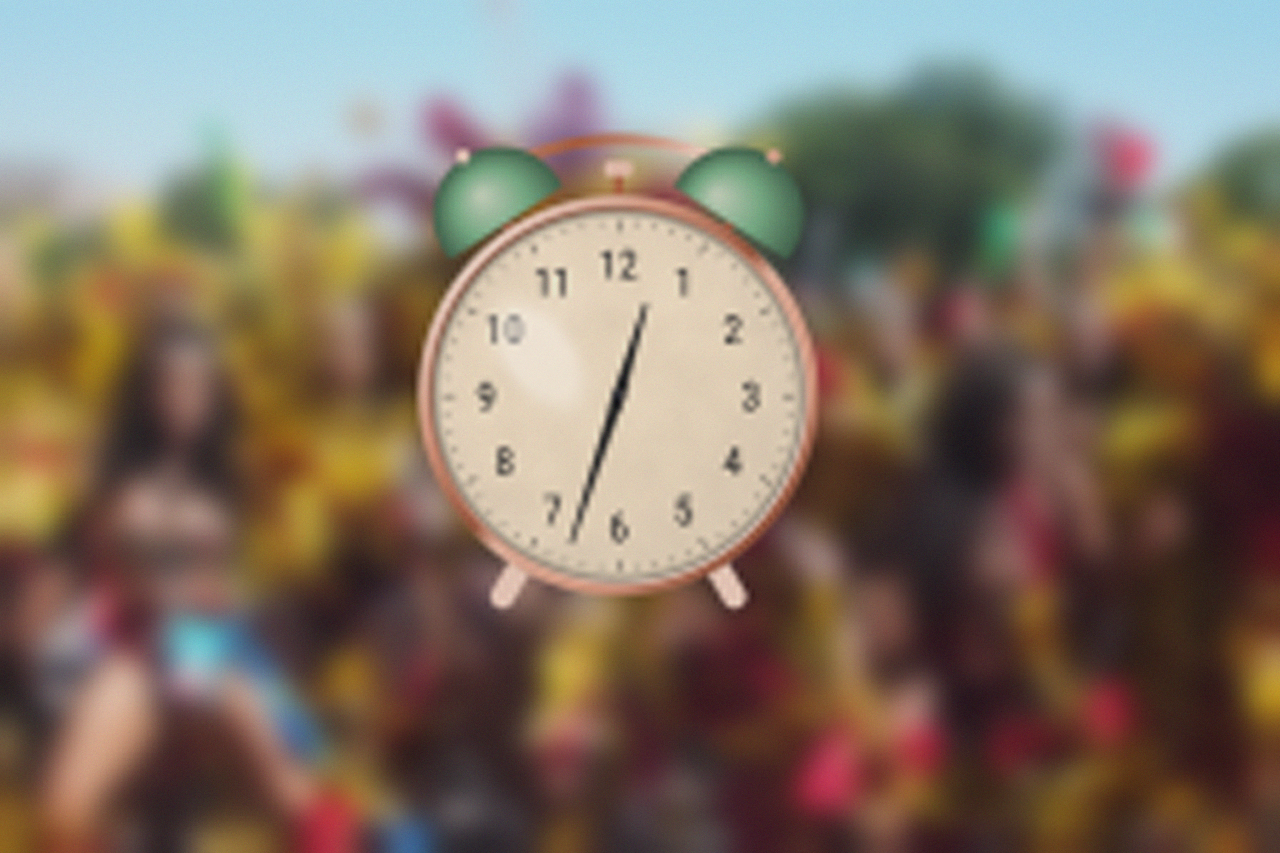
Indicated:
12:33
